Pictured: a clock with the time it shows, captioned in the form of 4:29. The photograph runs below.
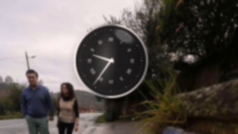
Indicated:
9:36
